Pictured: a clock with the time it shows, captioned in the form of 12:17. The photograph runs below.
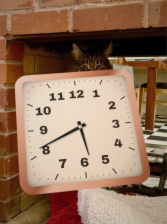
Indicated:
5:41
